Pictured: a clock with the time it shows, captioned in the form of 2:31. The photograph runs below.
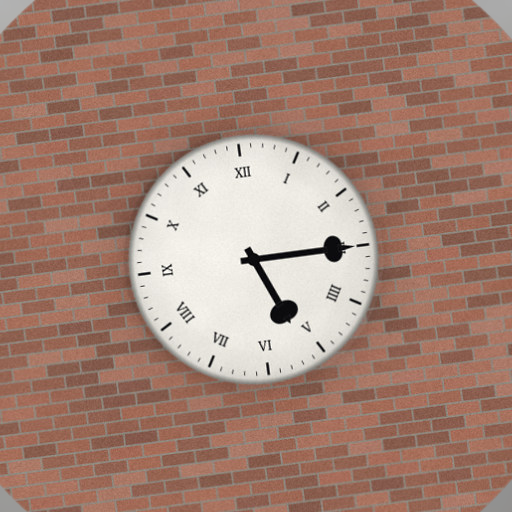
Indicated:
5:15
